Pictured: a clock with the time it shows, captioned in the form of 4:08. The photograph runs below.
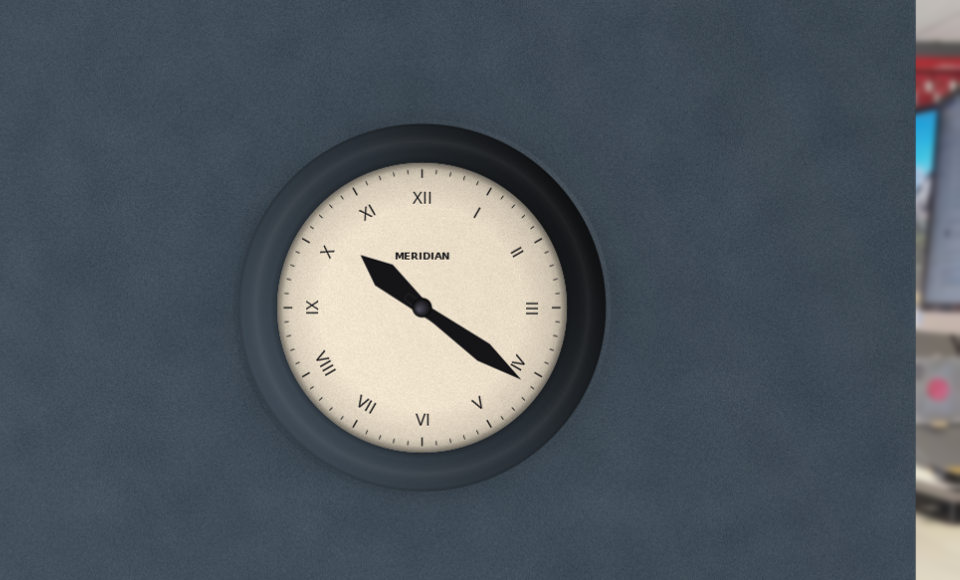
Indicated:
10:21
